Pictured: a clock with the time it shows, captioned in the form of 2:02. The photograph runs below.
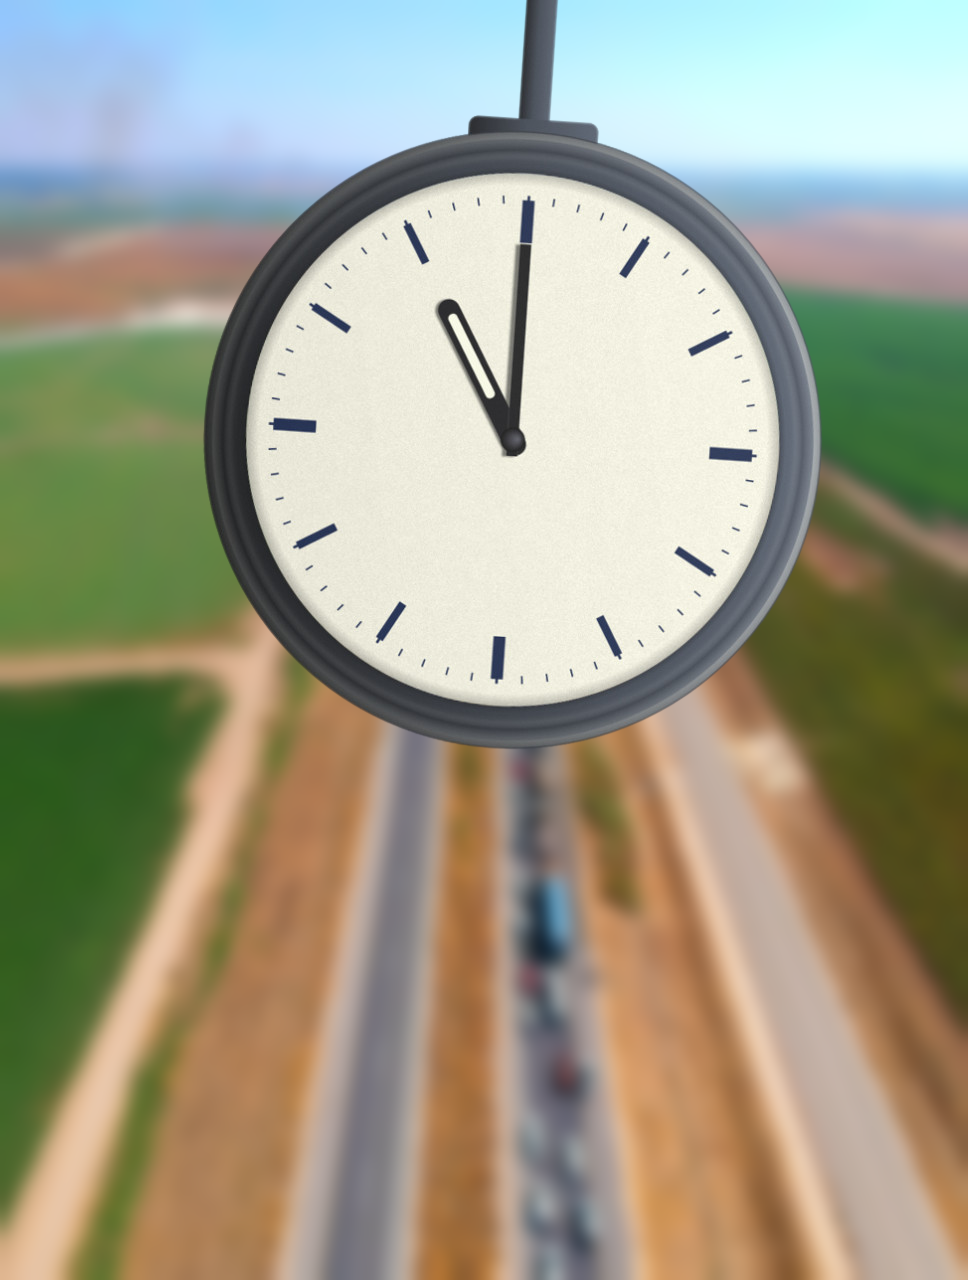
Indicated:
11:00
